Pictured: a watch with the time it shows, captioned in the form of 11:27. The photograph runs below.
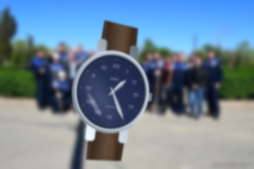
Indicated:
1:25
